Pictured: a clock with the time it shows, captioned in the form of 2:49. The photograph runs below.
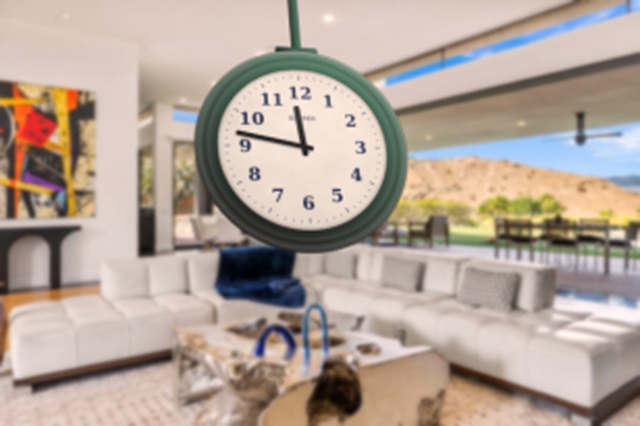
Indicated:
11:47
